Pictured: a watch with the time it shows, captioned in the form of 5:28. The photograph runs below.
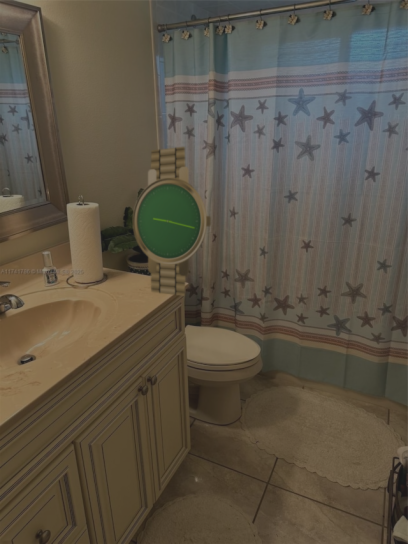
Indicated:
9:17
